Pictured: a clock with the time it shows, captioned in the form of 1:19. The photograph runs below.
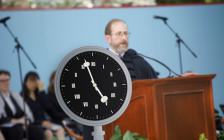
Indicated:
4:57
